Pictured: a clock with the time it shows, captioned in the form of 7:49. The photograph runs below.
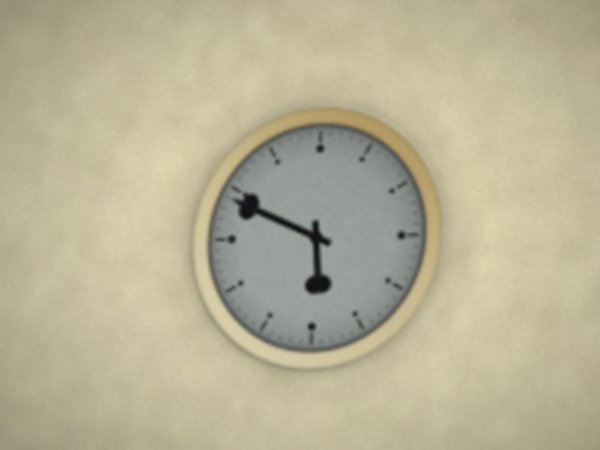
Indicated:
5:49
